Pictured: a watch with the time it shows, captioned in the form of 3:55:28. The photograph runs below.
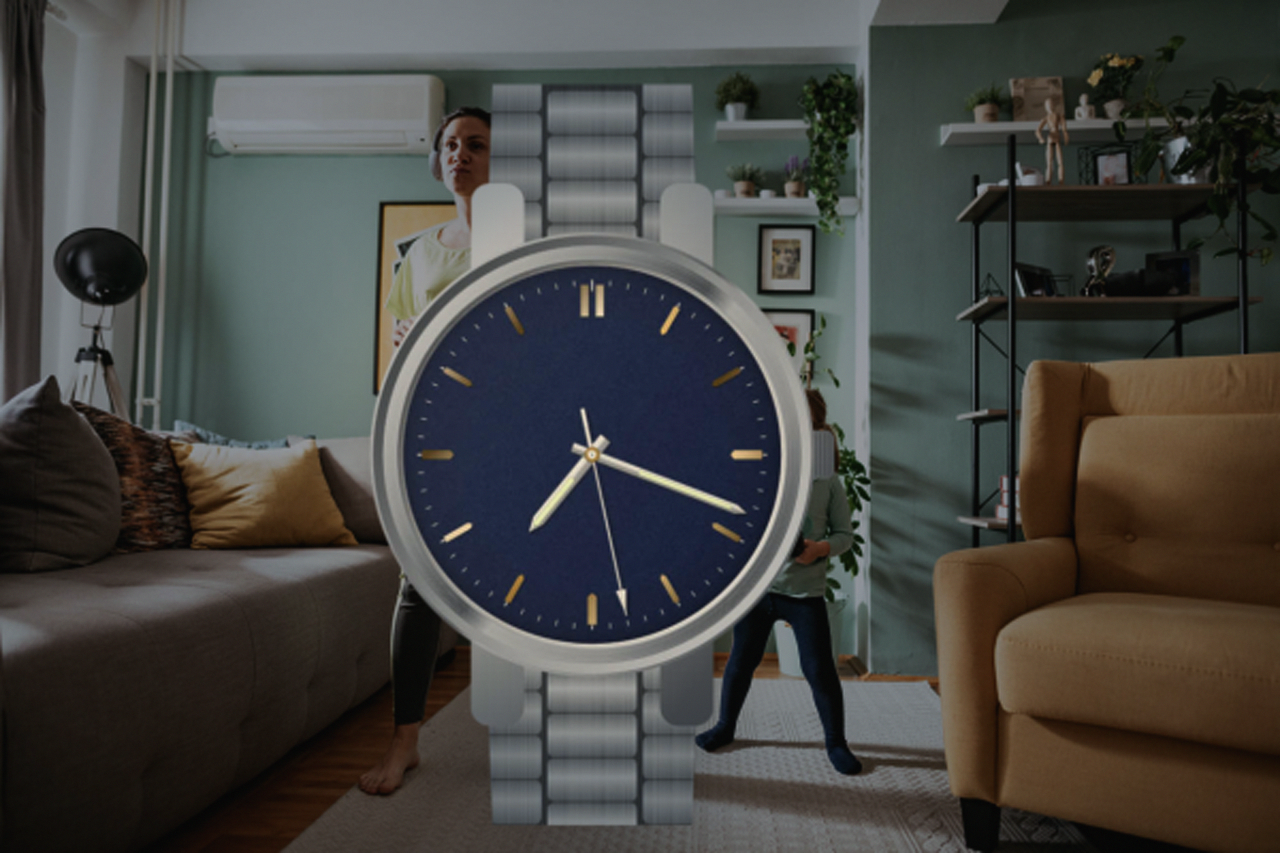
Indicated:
7:18:28
